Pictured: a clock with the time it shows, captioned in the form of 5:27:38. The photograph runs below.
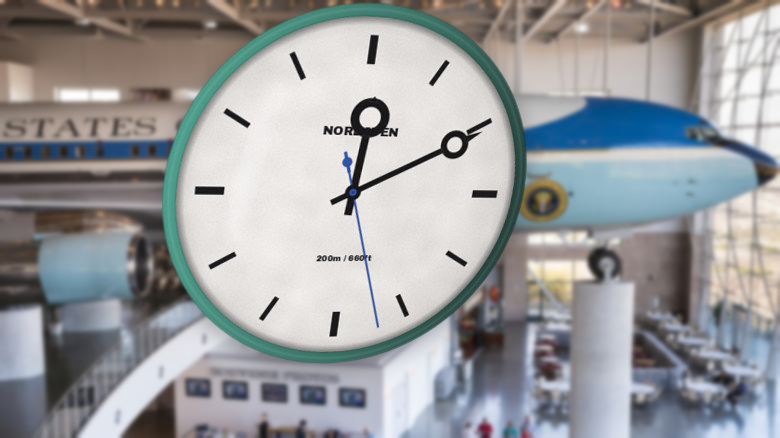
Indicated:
12:10:27
